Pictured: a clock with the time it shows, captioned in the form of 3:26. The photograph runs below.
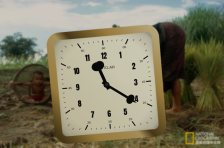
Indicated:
11:21
